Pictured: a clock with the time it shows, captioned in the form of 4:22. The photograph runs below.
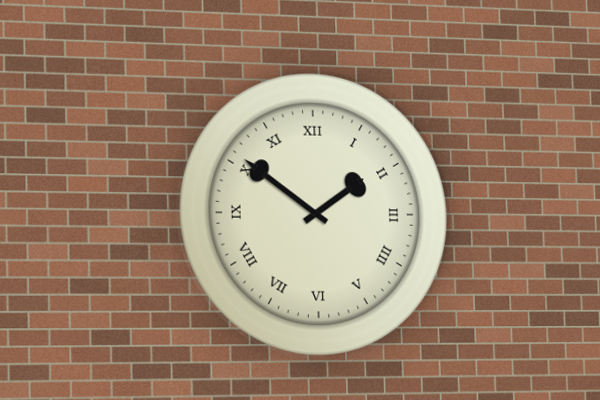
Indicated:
1:51
